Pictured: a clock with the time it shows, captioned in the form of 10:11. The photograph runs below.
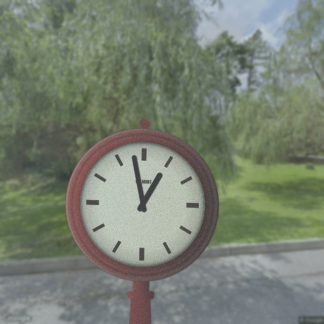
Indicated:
12:58
